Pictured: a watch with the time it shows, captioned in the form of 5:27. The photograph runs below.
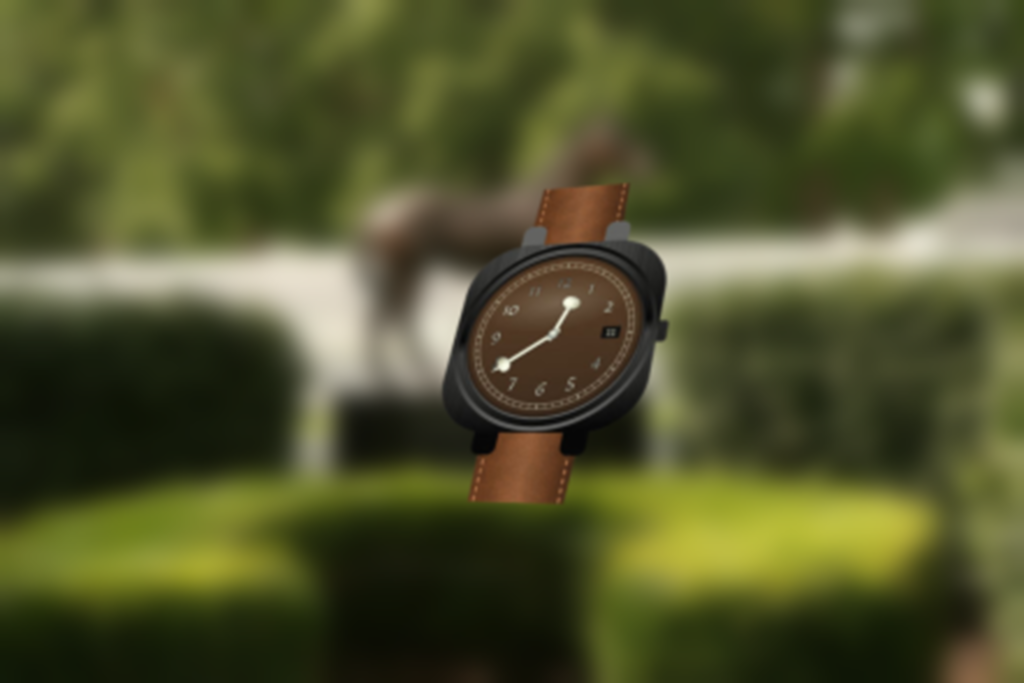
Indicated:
12:39
